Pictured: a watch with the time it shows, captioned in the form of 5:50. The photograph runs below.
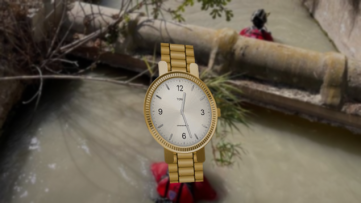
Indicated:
12:27
